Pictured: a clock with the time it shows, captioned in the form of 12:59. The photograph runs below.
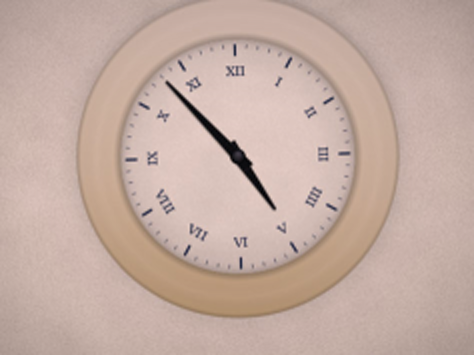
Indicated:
4:53
